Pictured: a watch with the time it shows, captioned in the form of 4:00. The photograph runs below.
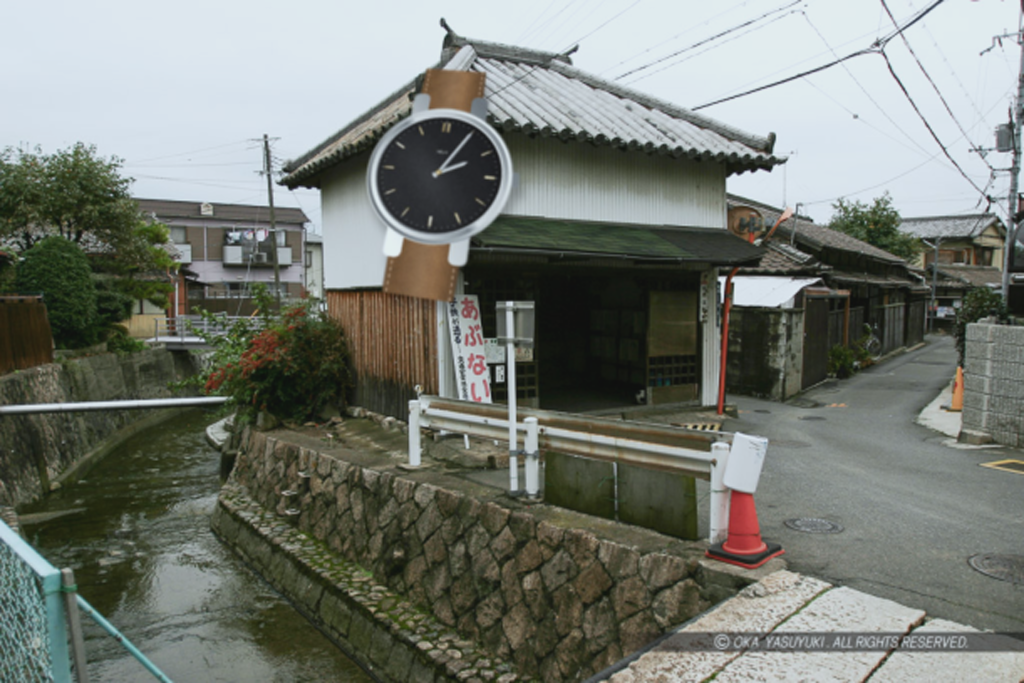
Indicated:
2:05
